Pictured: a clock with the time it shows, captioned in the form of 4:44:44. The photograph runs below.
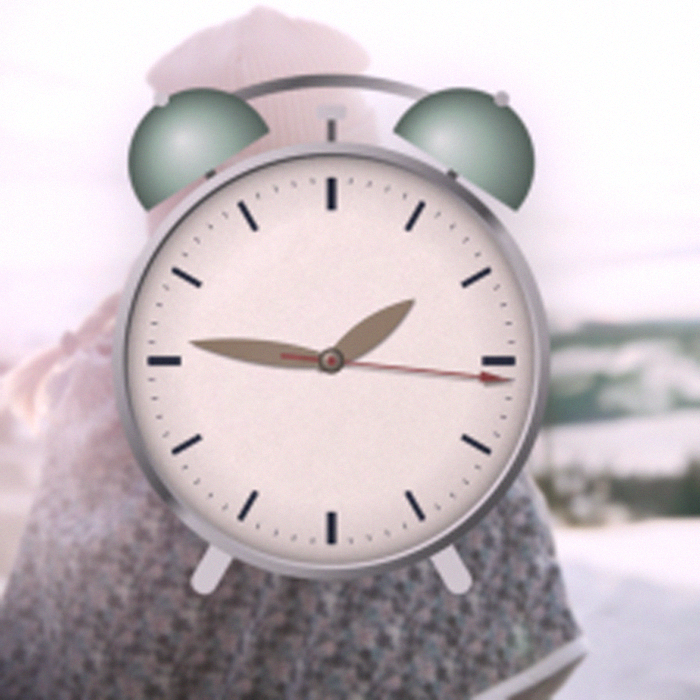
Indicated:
1:46:16
